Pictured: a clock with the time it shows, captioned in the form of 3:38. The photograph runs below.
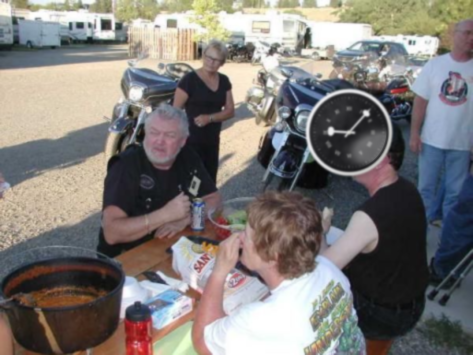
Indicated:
9:07
